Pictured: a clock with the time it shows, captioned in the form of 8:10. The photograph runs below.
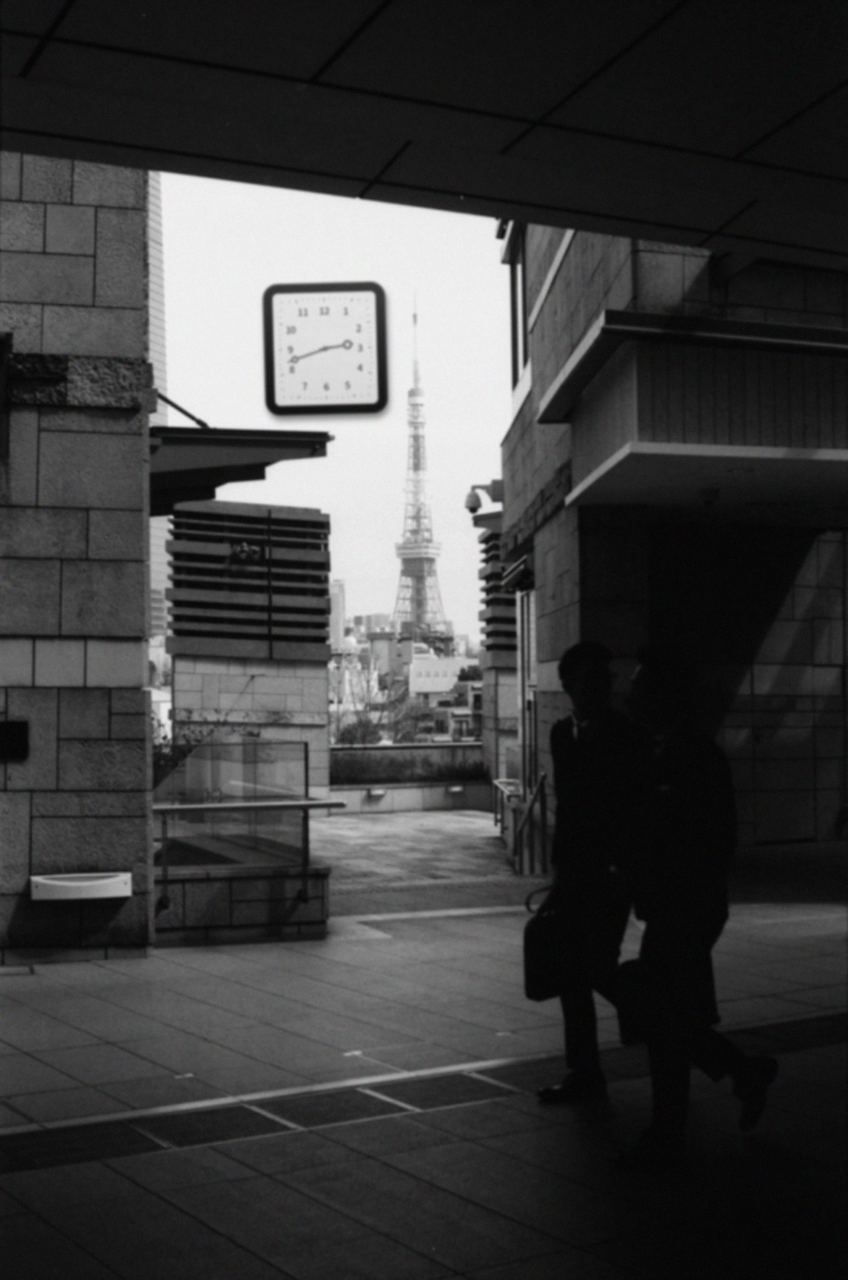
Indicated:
2:42
